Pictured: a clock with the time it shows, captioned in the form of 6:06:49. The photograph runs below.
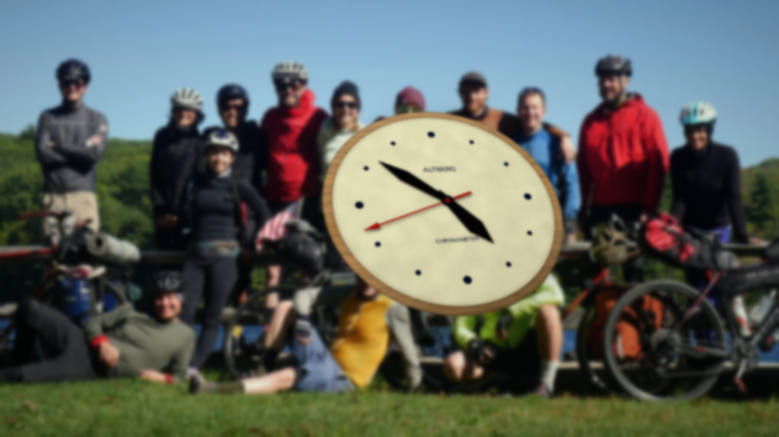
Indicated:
4:51:42
